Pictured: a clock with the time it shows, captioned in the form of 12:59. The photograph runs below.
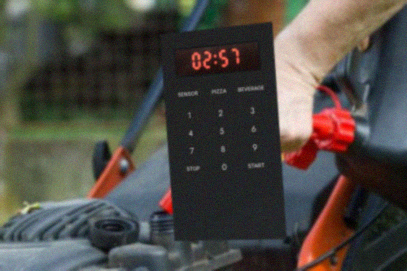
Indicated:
2:57
